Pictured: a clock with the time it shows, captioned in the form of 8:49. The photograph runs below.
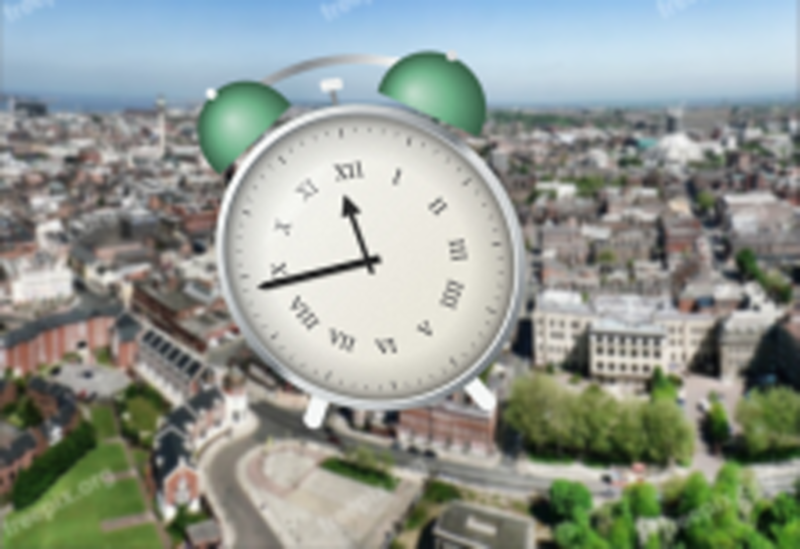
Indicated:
11:44
